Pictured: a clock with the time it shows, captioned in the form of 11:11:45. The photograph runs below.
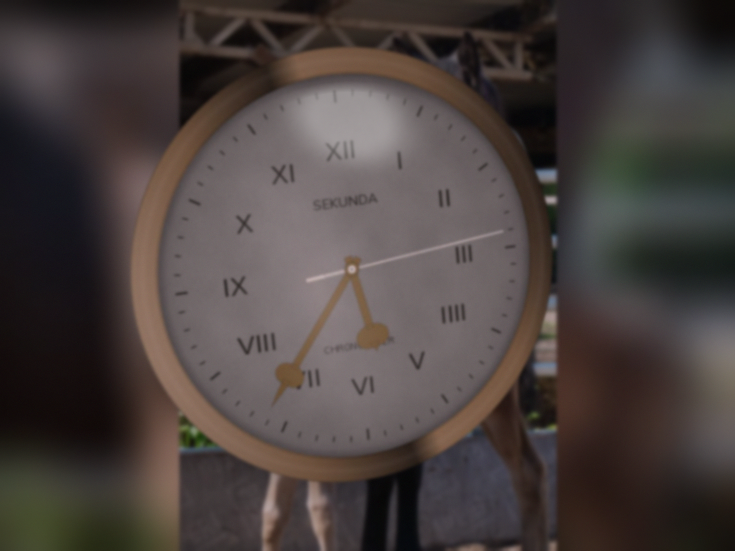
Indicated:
5:36:14
